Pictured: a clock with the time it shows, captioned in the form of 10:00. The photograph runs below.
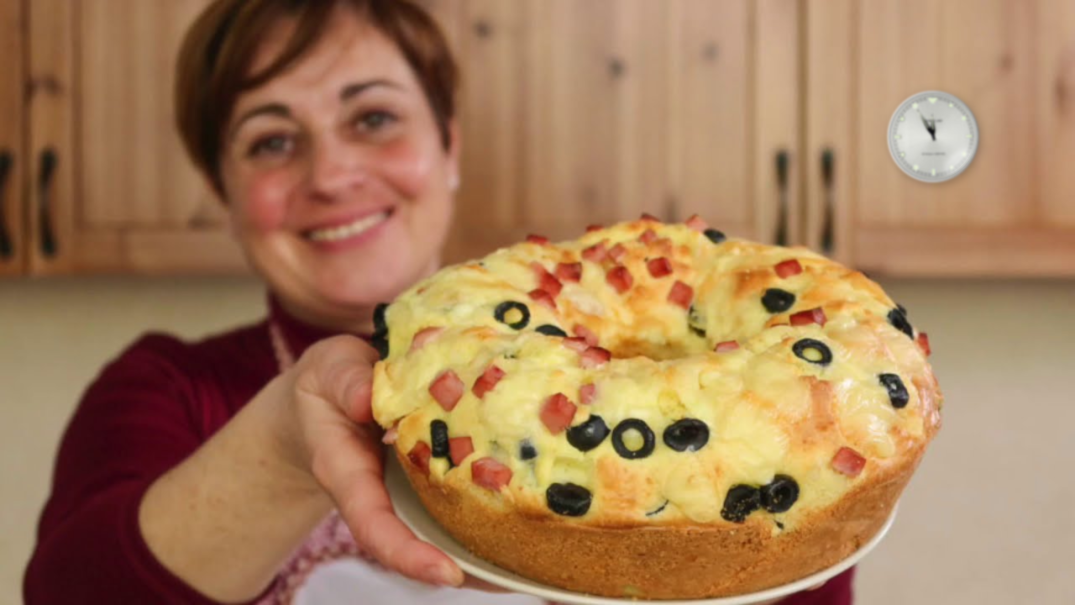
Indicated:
11:55
